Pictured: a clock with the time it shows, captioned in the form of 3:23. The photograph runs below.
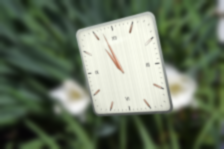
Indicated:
10:57
